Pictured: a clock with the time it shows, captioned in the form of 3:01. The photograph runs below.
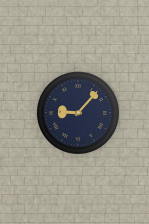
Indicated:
9:07
